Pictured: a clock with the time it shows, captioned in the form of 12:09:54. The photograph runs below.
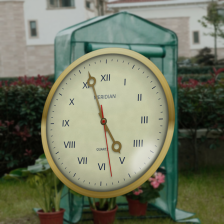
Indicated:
4:56:28
